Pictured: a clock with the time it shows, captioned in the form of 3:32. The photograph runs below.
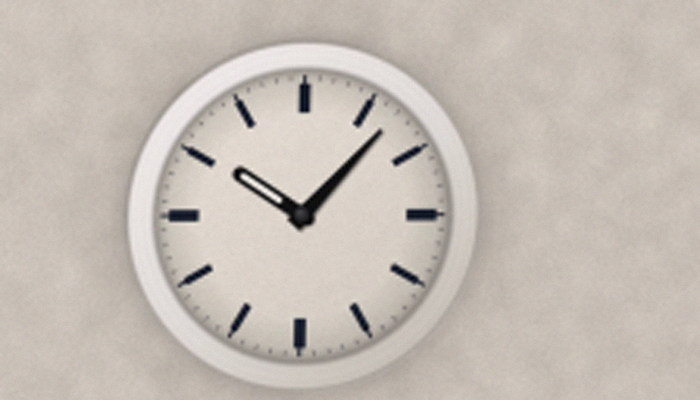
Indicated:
10:07
